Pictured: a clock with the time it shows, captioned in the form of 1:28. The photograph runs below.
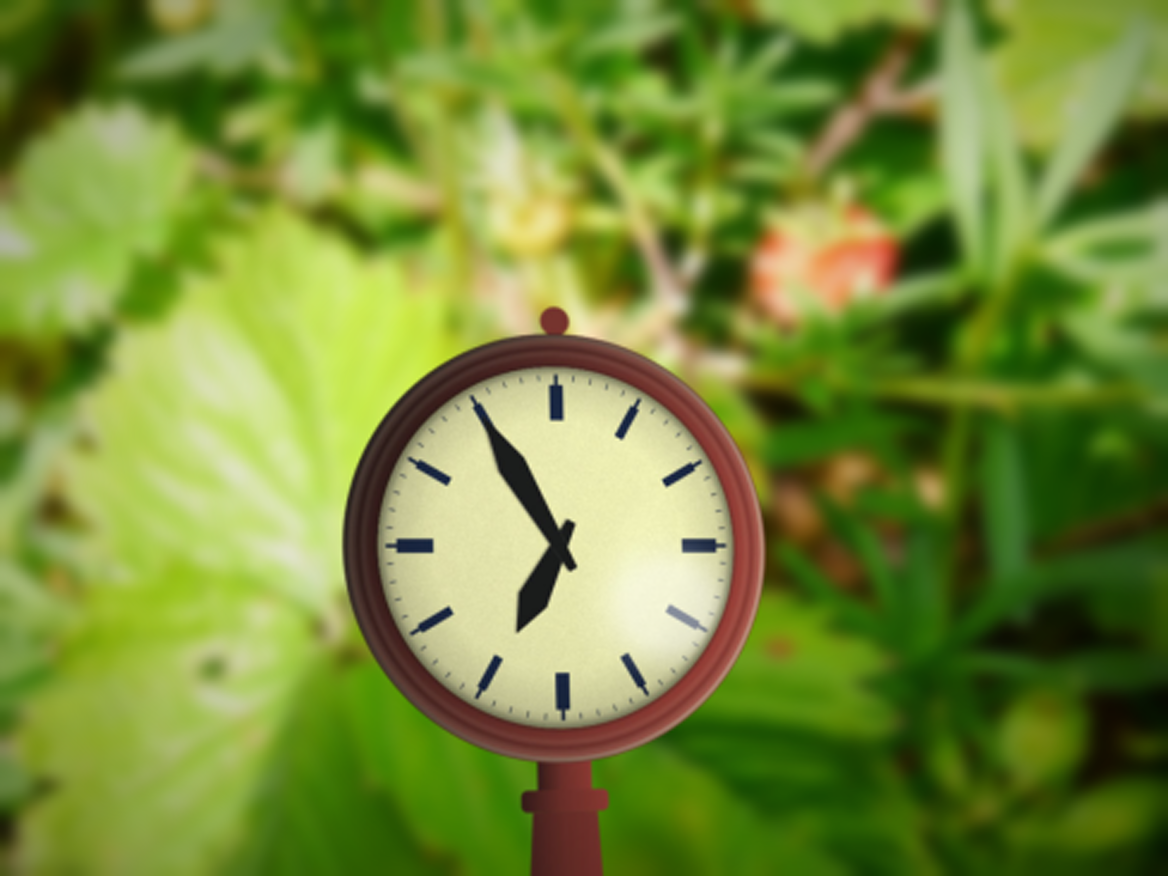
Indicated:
6:55
